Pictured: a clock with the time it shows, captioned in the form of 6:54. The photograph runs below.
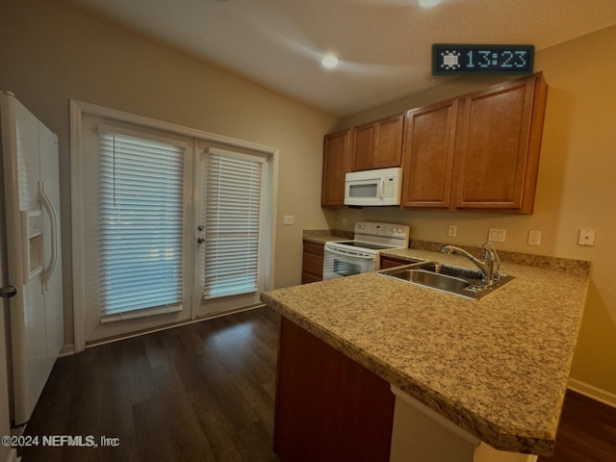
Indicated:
13:23
